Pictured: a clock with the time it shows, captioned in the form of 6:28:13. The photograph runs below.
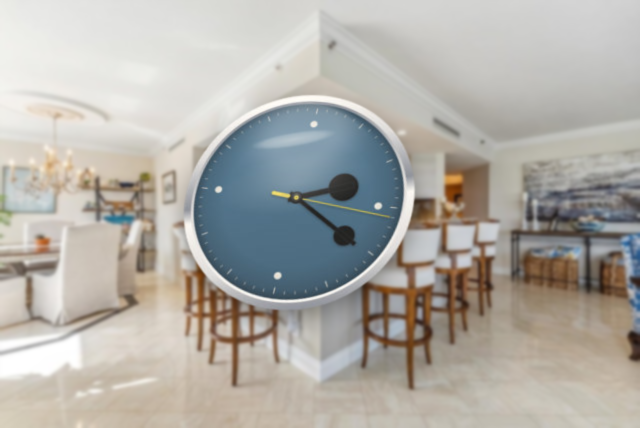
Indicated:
2:20:16
